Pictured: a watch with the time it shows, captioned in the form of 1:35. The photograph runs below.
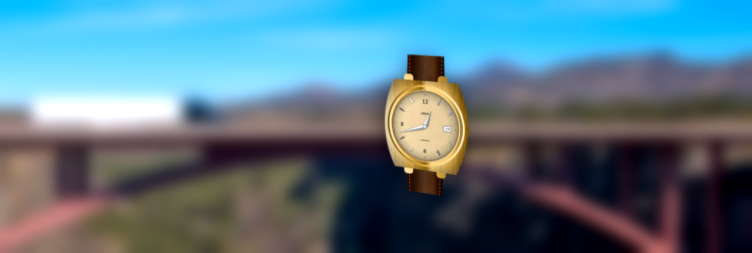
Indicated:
12:42
